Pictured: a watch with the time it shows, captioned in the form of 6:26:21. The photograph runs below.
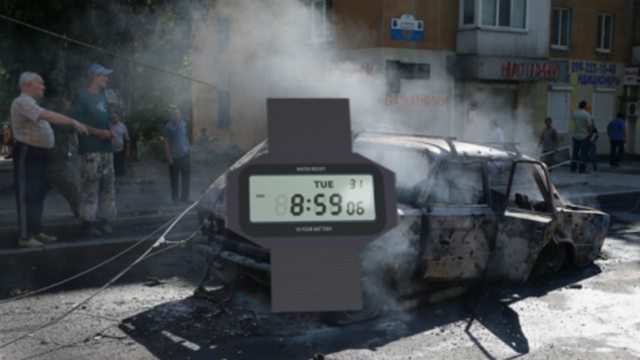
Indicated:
8:59:06
